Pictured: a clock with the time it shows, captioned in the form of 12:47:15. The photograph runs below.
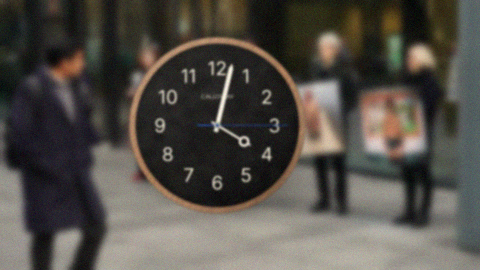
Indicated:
4:02:15
